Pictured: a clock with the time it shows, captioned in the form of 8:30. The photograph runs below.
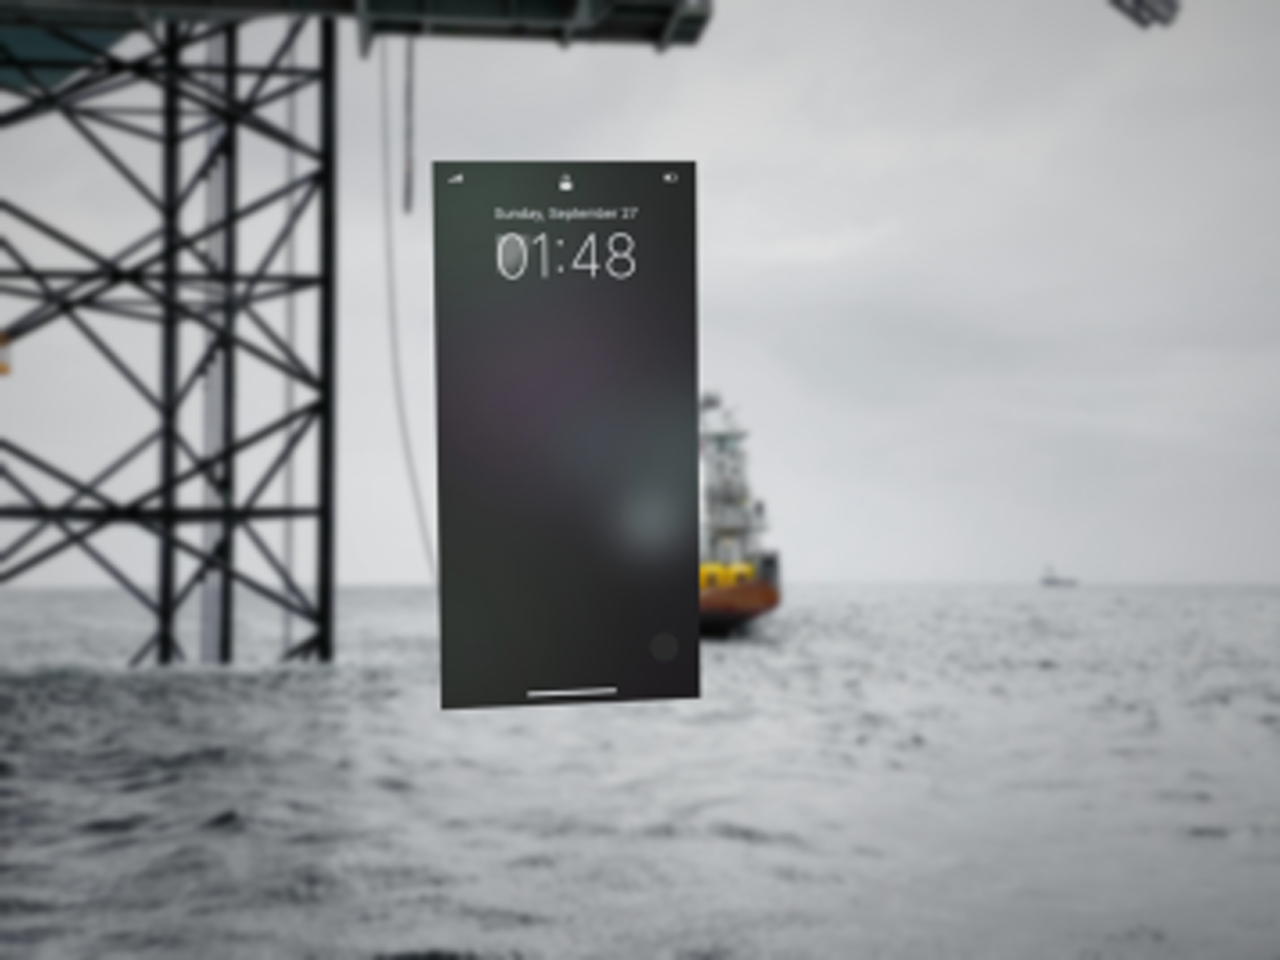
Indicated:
1:48
